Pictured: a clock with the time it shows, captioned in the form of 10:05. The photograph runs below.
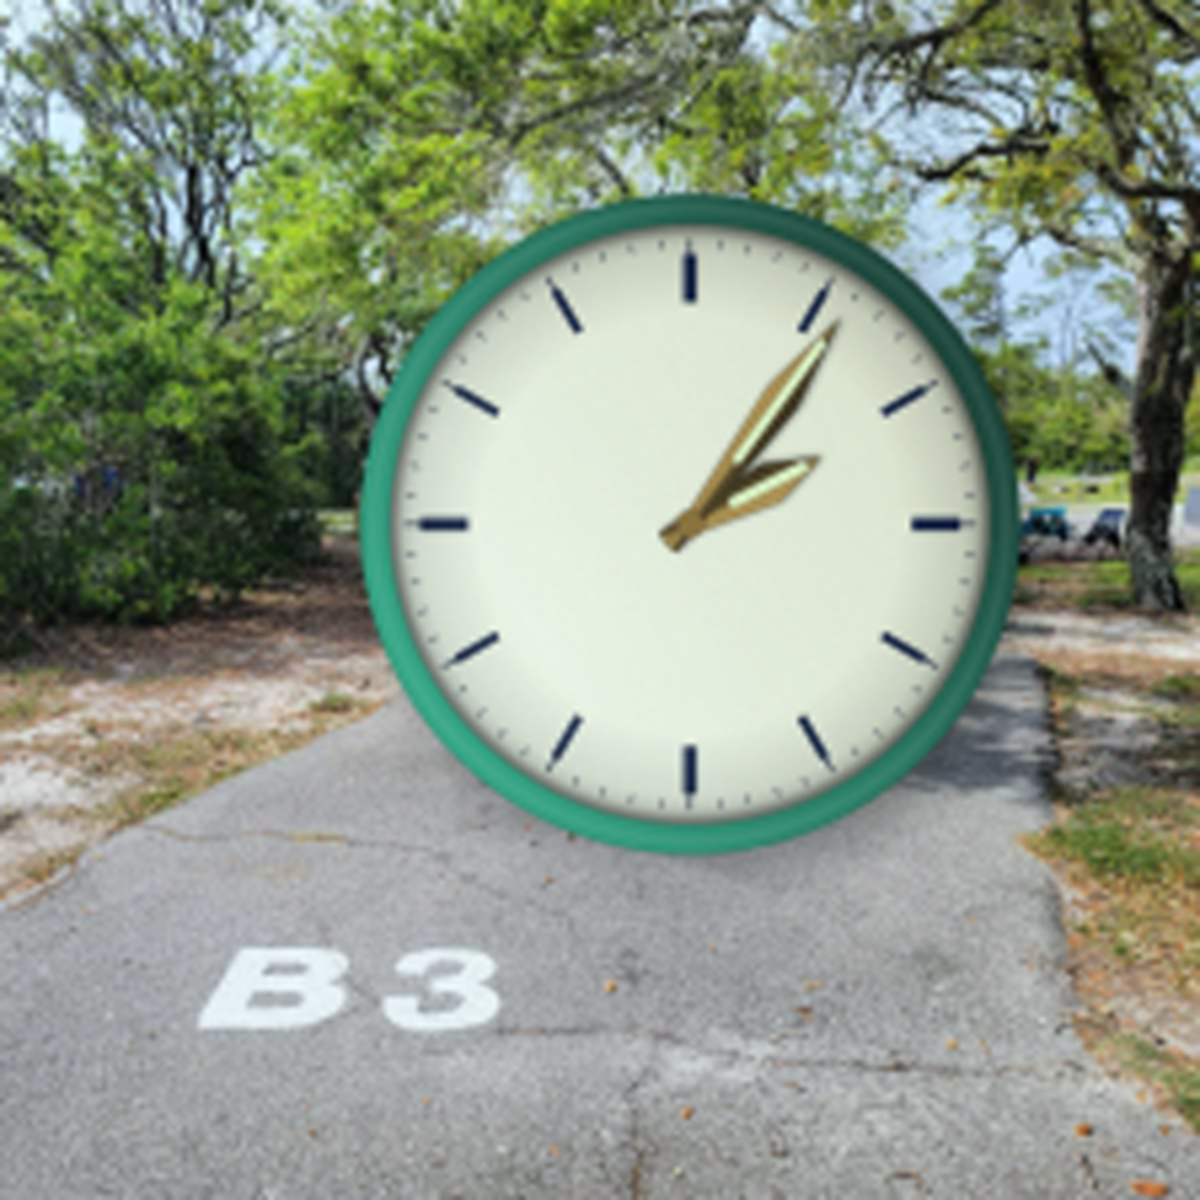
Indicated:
2:06
